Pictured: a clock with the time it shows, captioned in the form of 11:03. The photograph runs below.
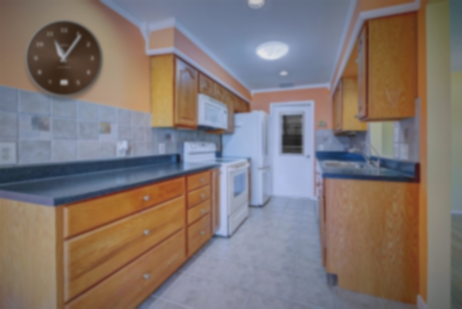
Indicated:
11:06
